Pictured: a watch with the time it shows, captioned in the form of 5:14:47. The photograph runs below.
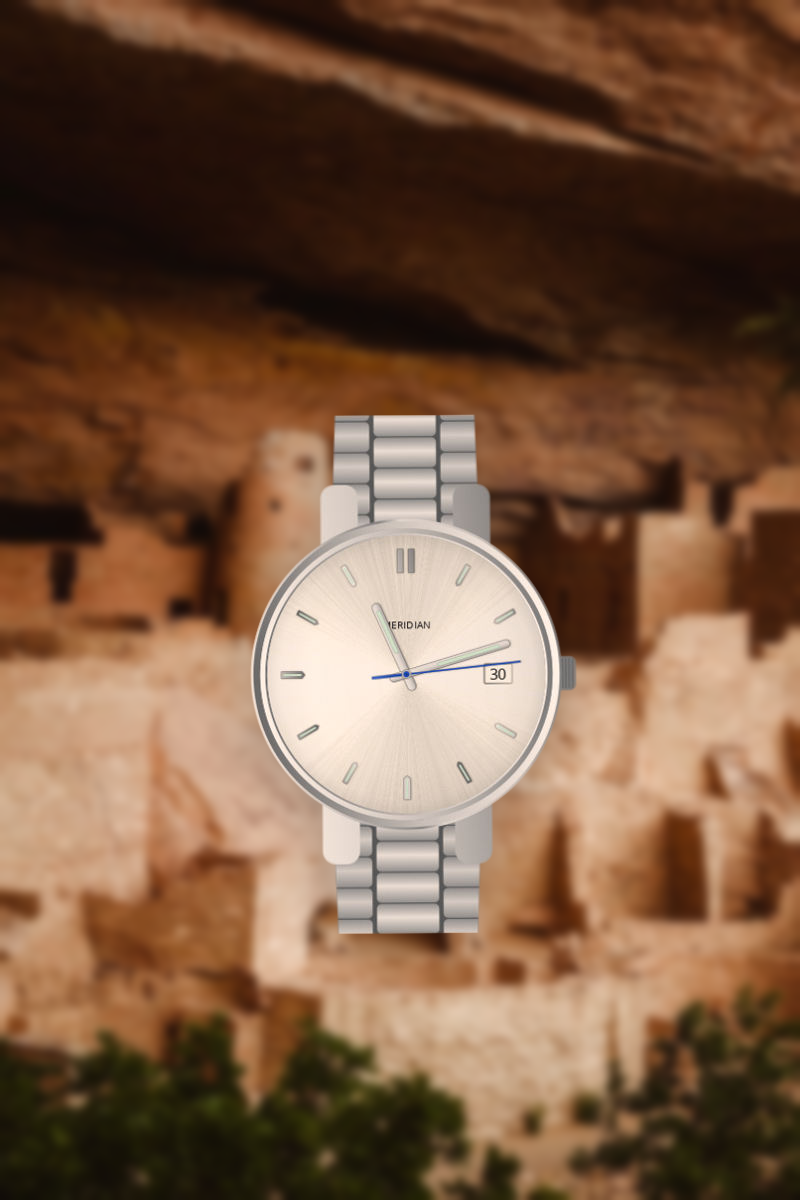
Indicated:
11:12:14
